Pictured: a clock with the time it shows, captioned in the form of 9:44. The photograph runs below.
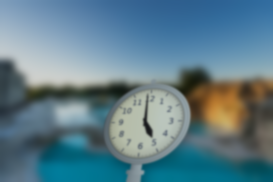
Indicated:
4:59
